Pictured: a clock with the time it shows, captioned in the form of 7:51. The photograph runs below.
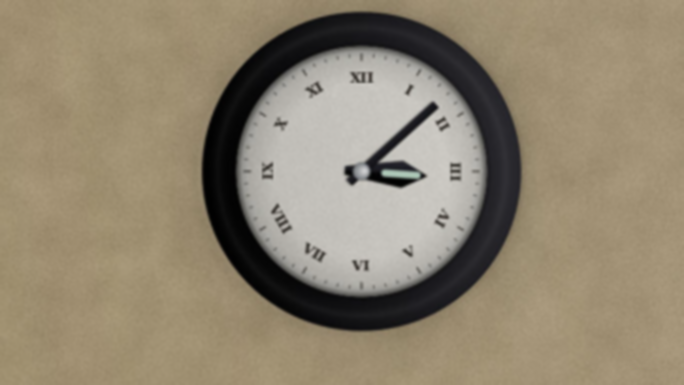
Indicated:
3:08
